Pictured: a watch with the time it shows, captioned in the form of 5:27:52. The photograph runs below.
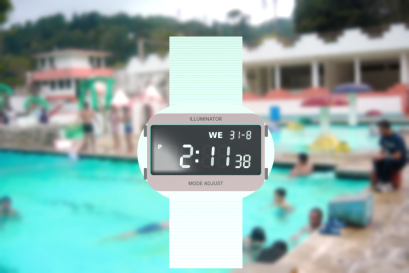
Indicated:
2:11:38
